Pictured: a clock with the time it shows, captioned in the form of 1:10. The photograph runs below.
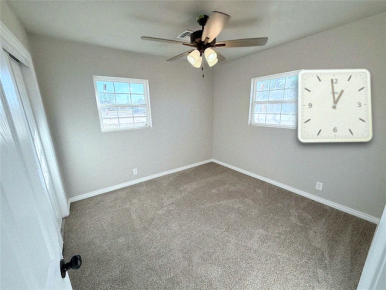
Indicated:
12:59
